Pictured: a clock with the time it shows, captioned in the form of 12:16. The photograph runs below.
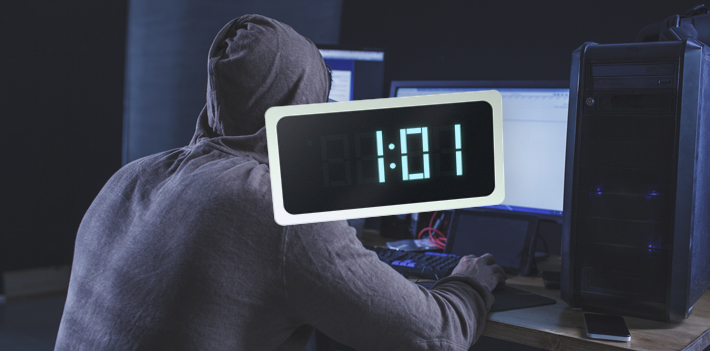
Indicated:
1:01
